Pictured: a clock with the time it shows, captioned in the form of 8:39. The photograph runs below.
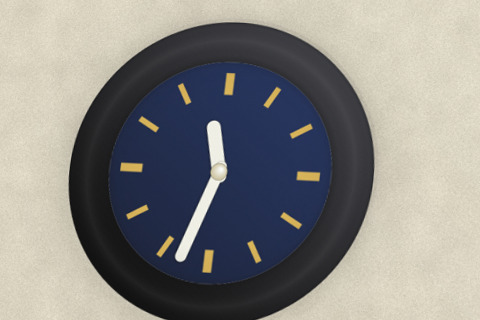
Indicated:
11:33
